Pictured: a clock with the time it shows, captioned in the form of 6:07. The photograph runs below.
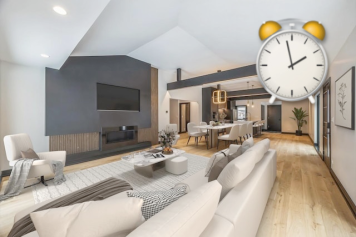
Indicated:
1:58
